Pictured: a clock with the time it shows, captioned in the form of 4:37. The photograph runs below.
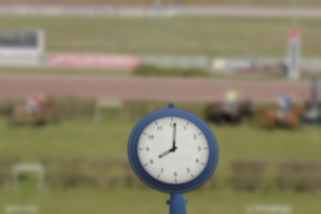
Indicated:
8:01
